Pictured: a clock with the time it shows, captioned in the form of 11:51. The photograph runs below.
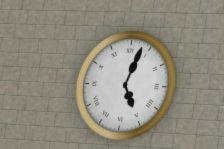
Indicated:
5:03
